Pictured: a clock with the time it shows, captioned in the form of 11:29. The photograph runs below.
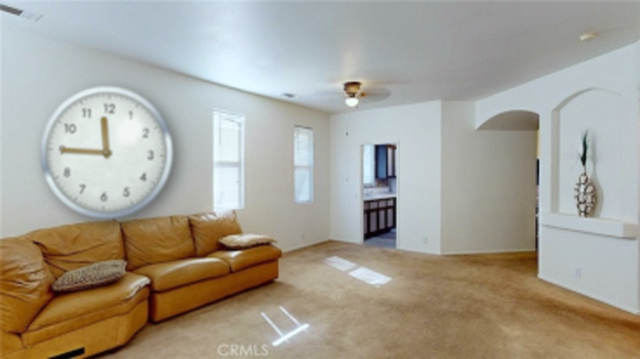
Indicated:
11:45
